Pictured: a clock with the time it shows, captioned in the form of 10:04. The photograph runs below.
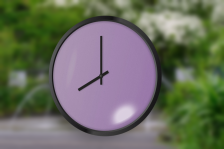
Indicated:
8:00
